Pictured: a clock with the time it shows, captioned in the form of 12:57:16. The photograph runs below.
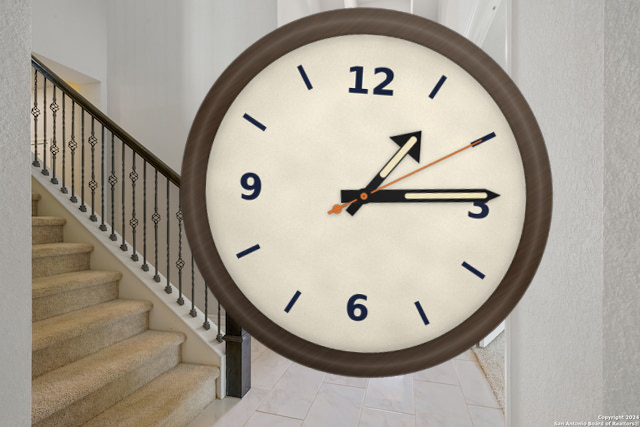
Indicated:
1:14:10
